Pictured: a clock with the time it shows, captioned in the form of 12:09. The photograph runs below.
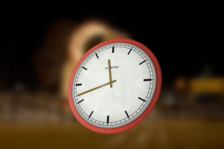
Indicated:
11:42
